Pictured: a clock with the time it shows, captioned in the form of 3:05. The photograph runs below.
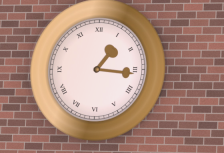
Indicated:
1:16
